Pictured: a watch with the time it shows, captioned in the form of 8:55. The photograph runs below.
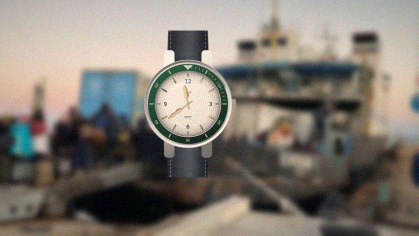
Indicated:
11:39
